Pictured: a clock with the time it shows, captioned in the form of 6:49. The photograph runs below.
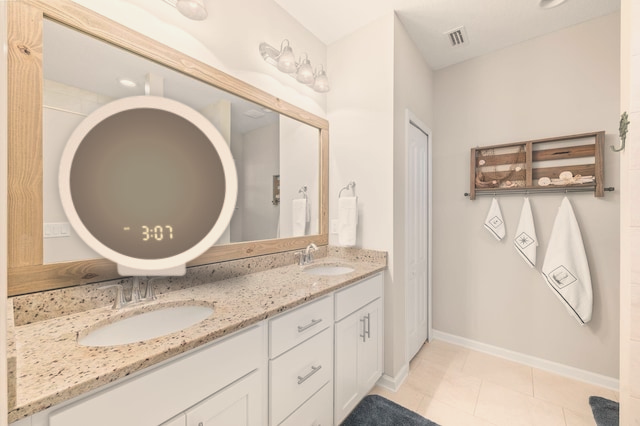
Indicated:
3:07
